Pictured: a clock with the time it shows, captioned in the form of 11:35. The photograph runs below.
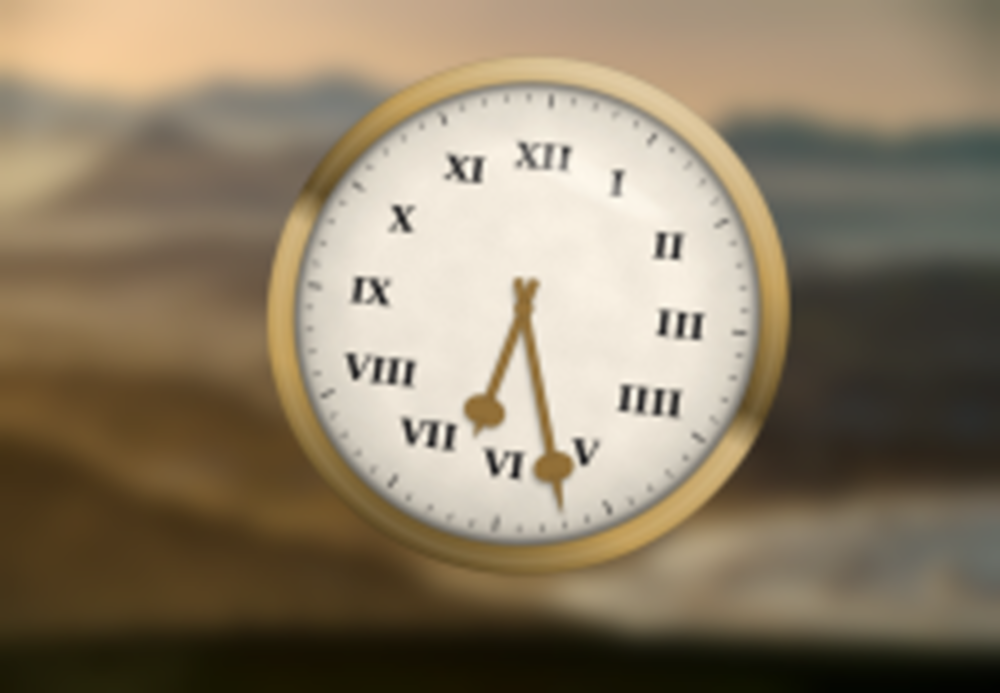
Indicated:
6:27
